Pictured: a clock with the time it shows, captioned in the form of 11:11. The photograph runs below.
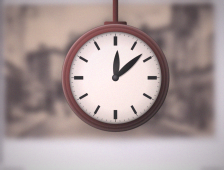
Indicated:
12:08
